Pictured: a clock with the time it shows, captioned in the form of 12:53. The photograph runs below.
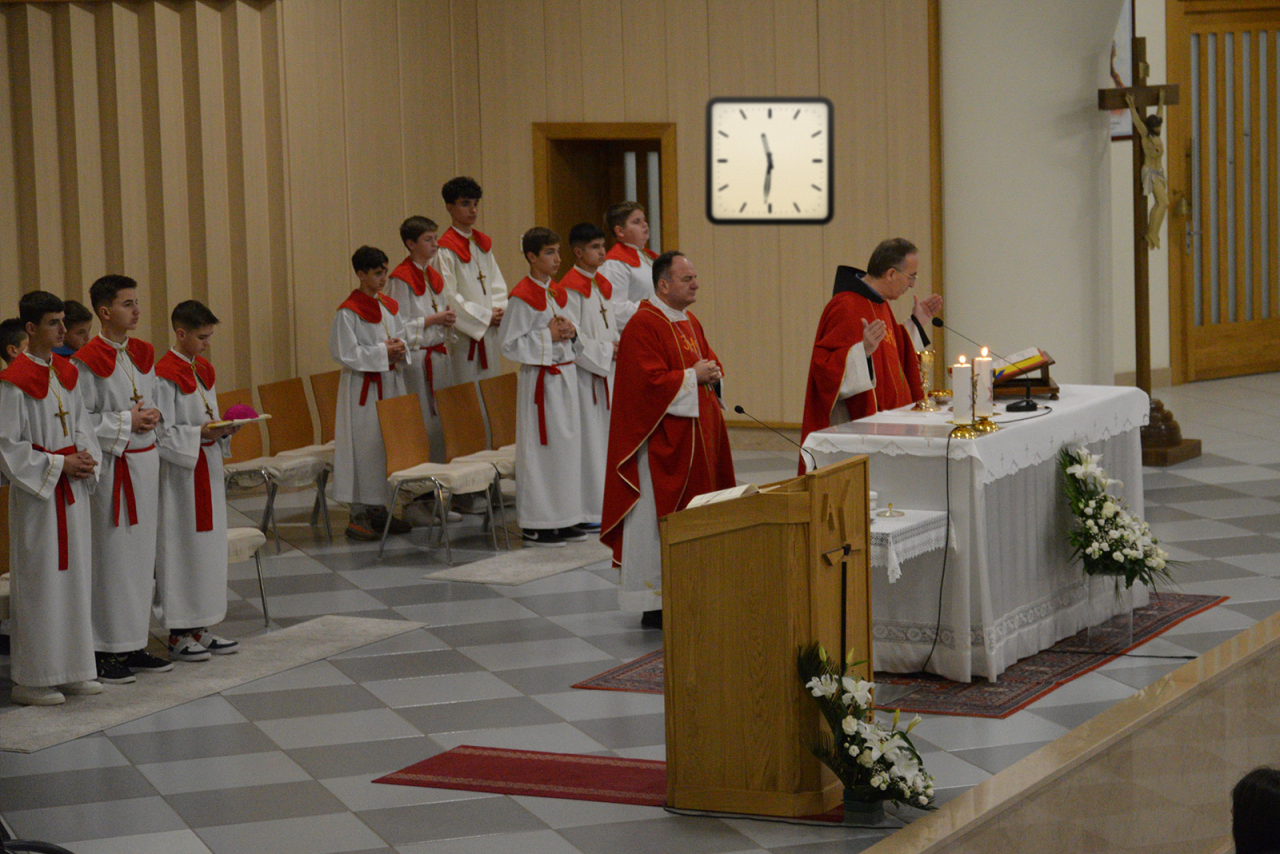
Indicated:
11:31
